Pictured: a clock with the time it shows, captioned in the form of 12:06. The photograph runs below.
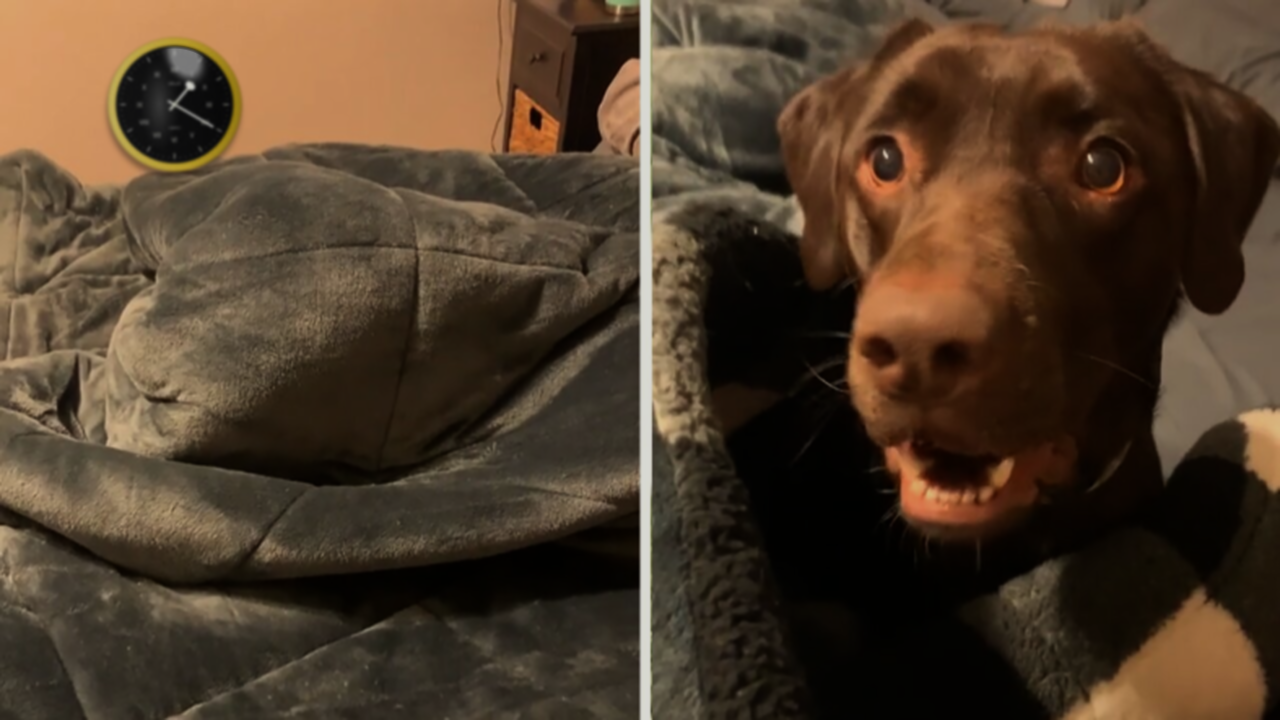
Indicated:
1:20
